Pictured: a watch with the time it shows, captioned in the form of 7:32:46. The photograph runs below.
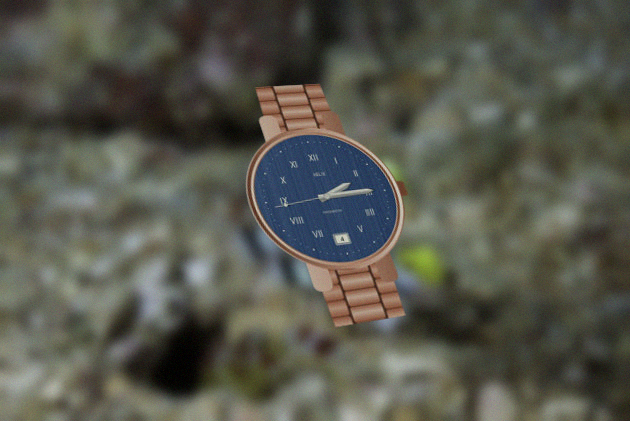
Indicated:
2:14:44
